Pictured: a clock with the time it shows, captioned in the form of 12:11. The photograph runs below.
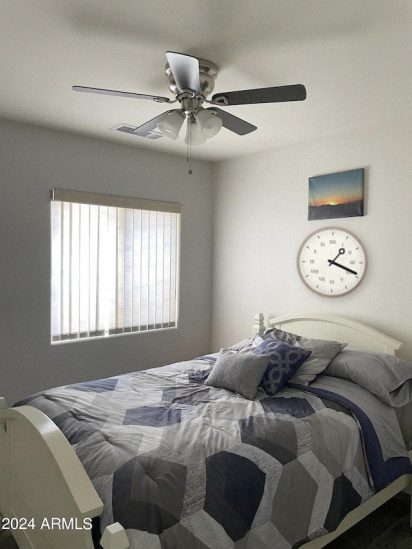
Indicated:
1:19
